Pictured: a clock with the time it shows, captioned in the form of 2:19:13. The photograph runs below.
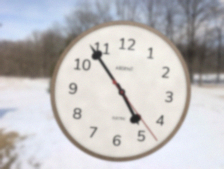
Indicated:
4:53:23
